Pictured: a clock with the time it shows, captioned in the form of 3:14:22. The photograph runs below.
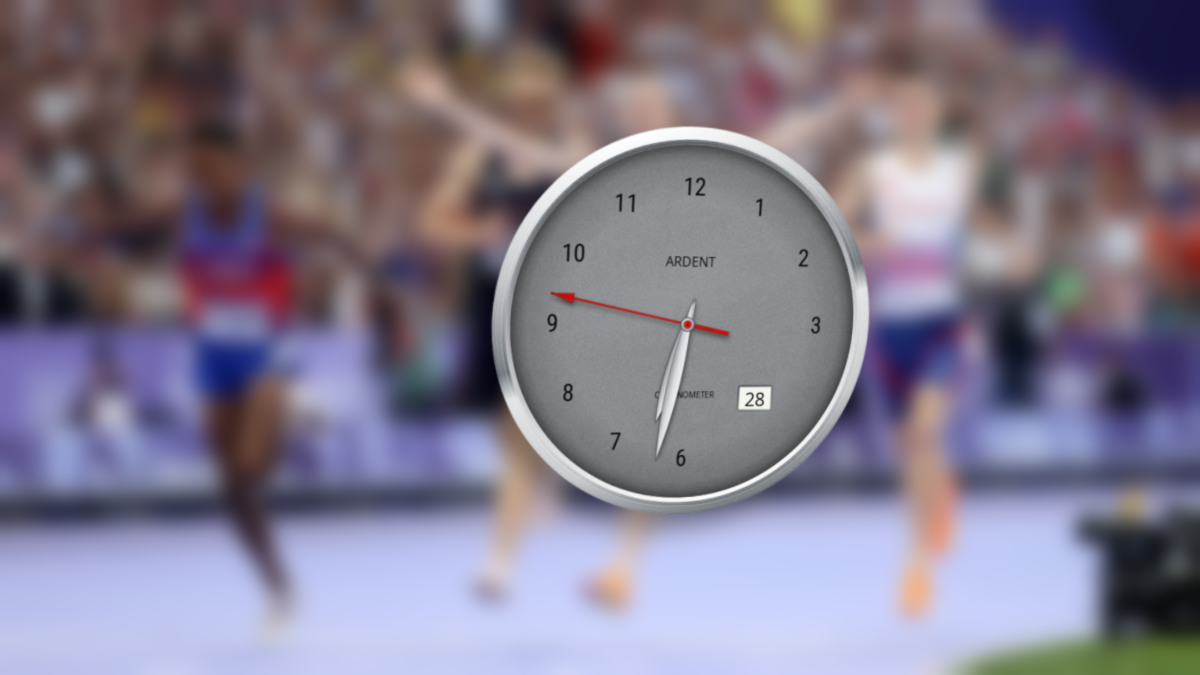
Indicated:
6:31:47
